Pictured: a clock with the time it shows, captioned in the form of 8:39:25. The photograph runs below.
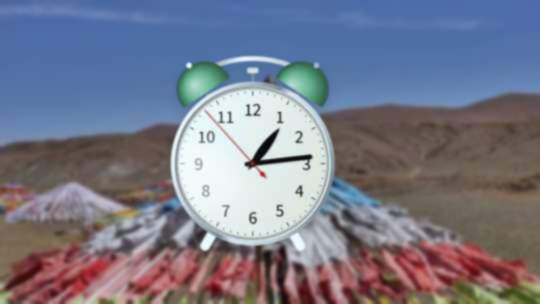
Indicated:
1:13:53
